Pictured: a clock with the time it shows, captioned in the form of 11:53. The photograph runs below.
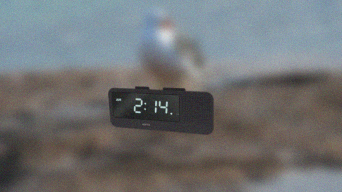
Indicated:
2:14
